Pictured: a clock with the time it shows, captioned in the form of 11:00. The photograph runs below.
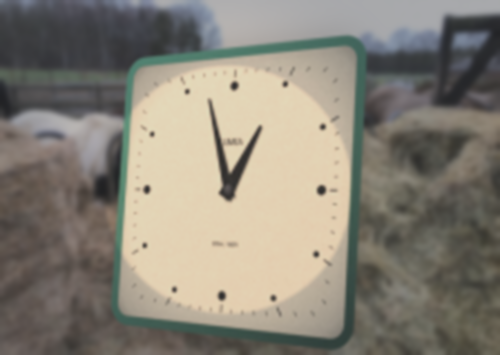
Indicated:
12:57
